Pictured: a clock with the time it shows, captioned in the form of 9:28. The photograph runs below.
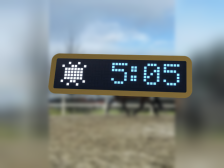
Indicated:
5:05
